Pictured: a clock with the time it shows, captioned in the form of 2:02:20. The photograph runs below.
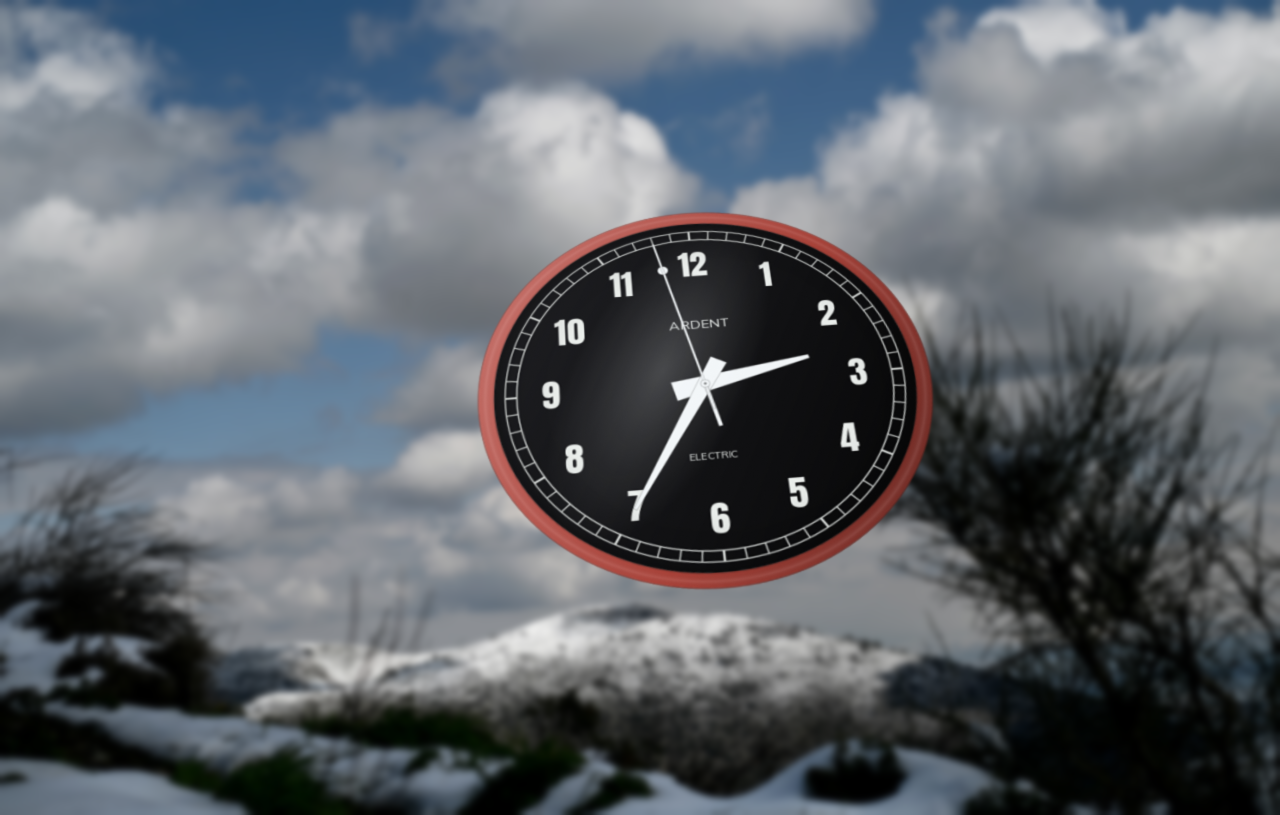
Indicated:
2:34:58
